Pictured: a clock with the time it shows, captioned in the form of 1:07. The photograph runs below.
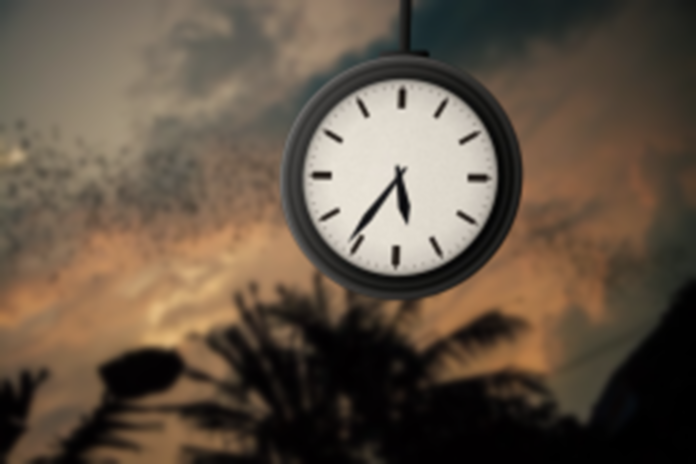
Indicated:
5:36
